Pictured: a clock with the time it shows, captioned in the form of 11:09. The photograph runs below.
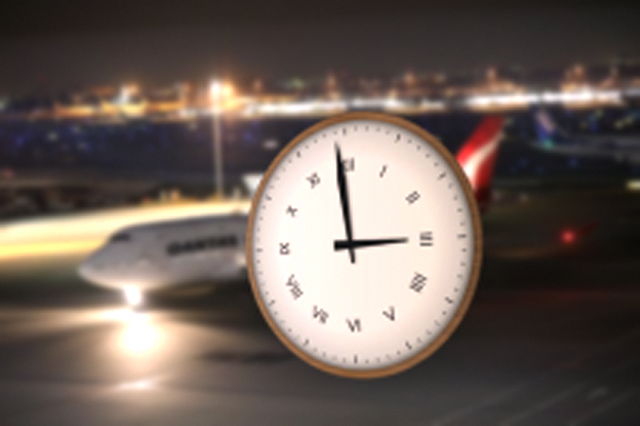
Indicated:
2:59
